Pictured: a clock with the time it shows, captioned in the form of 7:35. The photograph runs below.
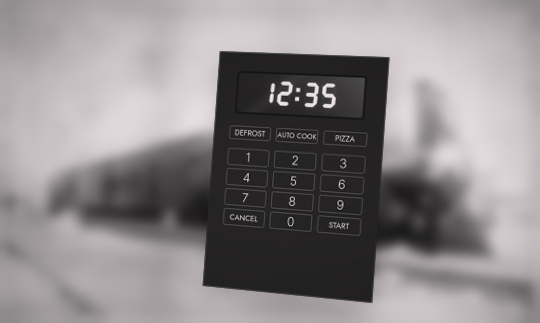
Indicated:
12:35
